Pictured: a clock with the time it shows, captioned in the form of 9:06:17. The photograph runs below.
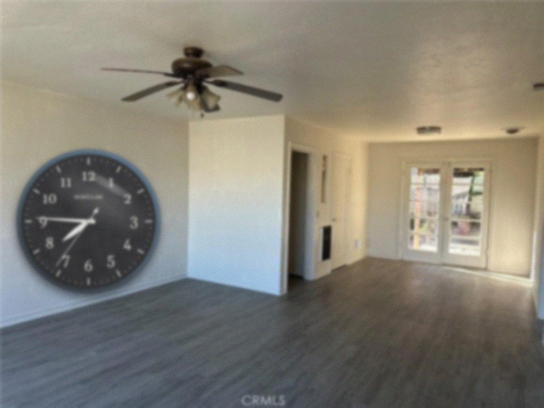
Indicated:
7:45:36
